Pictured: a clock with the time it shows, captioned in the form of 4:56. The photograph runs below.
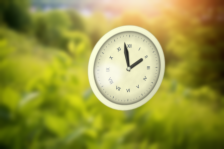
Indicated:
1:58
